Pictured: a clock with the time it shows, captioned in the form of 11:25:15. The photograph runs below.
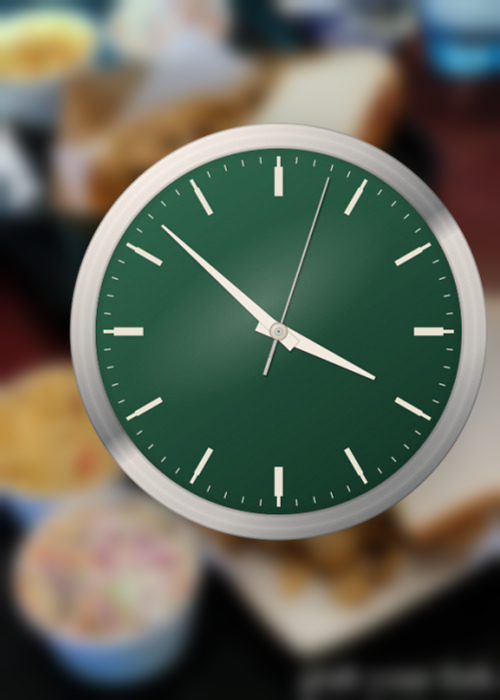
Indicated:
3:52:03
